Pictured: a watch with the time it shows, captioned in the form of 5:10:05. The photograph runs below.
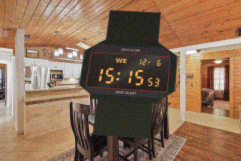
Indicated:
15:15:53
